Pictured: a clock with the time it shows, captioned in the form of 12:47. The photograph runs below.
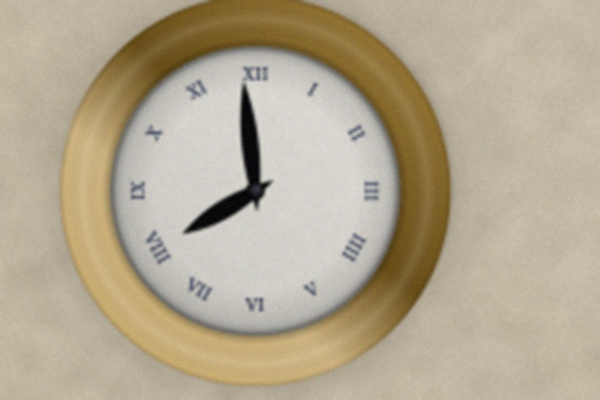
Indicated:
7:59
